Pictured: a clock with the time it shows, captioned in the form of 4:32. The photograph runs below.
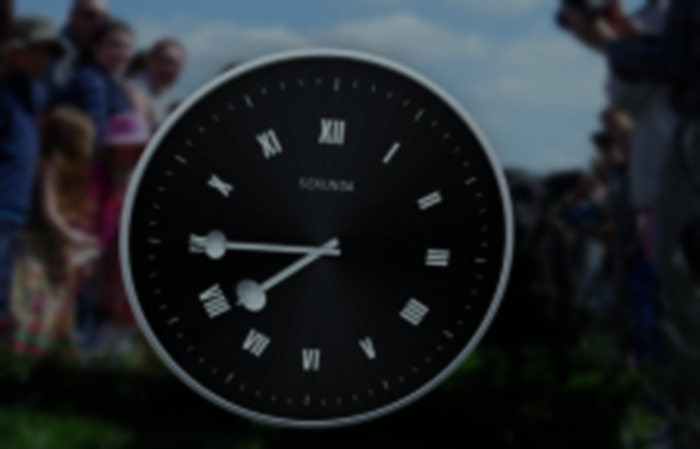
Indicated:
7:45
